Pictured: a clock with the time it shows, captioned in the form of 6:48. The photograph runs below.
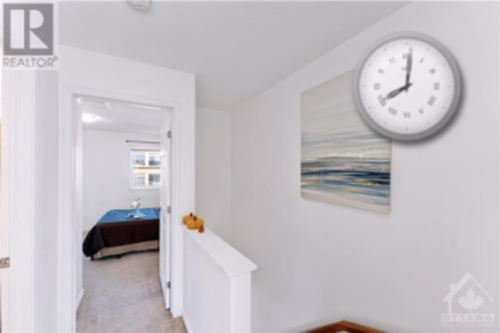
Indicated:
8:01
